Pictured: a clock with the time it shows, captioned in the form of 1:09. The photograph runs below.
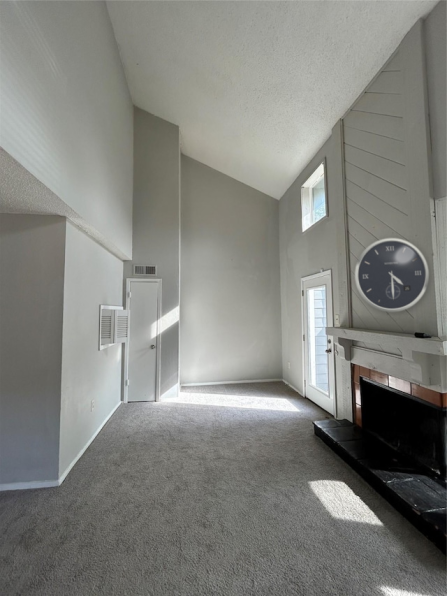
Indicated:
4:30
